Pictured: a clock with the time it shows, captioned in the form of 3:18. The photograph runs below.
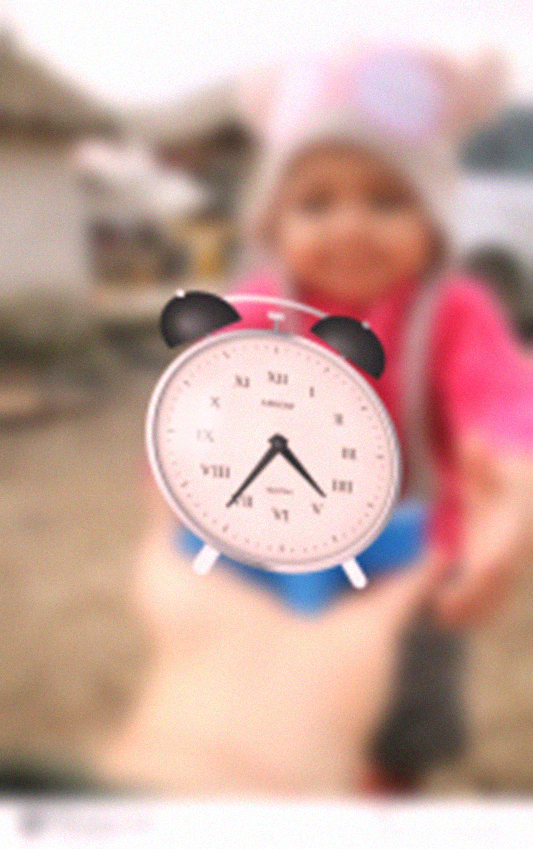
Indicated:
4:36
